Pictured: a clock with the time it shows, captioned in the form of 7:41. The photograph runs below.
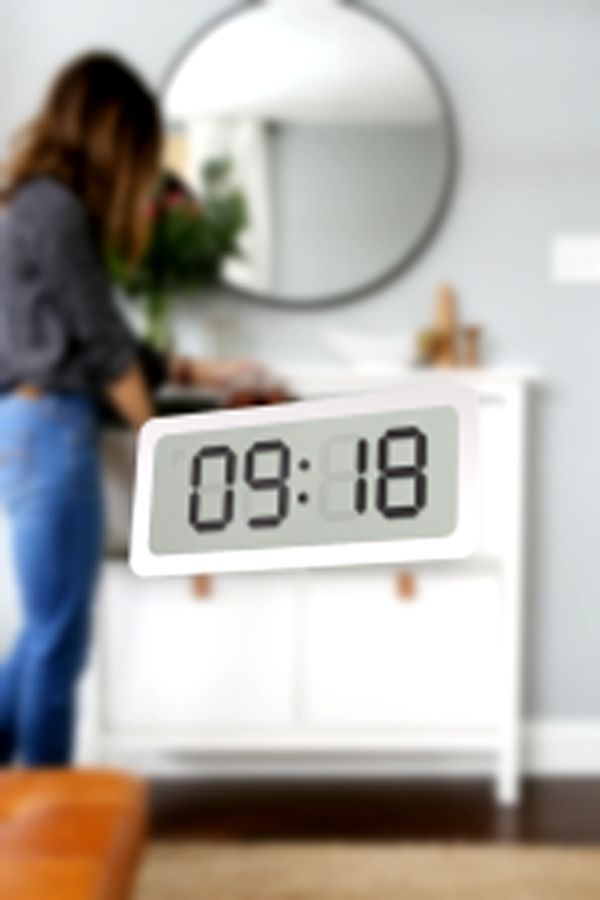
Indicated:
9:18
